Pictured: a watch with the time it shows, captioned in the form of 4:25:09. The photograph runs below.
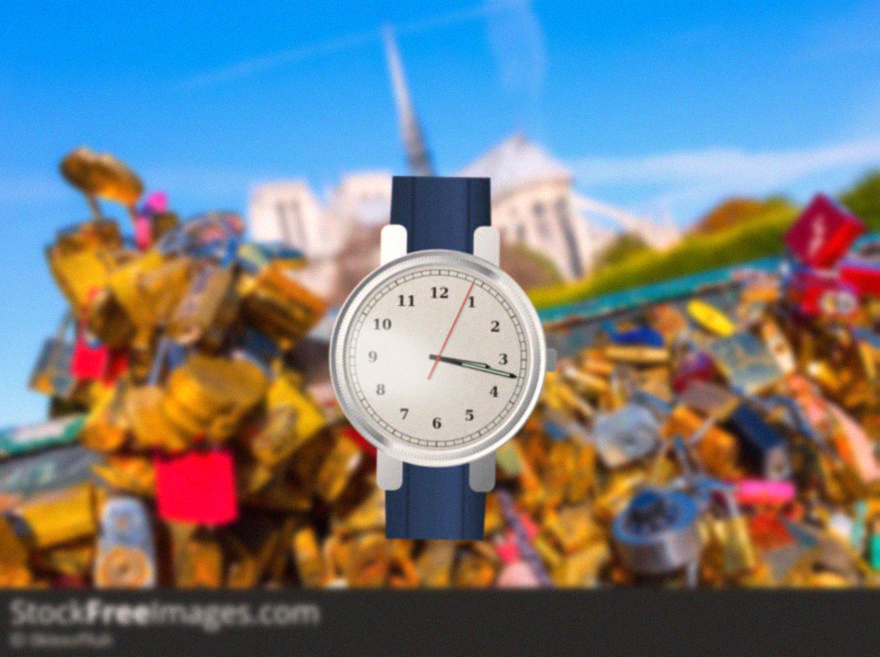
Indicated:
3:17:04
